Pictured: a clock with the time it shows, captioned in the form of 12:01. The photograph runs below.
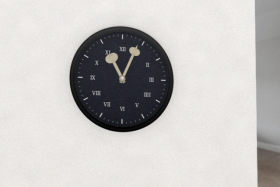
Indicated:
11:04
